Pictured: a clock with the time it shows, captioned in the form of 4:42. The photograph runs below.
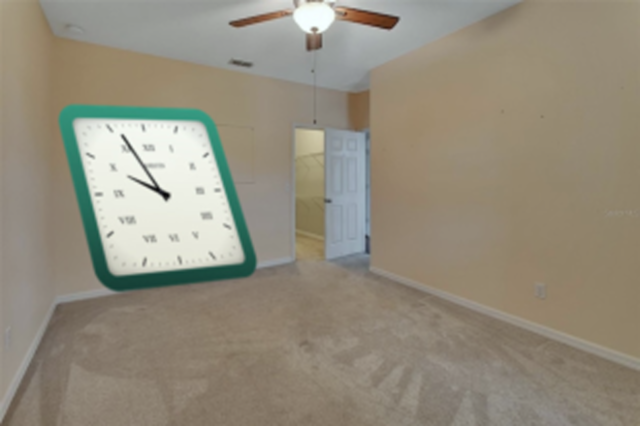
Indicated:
9:56
